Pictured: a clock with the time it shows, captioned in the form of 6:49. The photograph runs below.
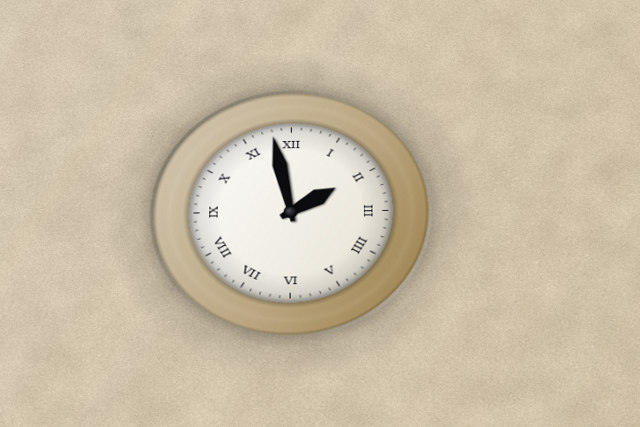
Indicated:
1:58
